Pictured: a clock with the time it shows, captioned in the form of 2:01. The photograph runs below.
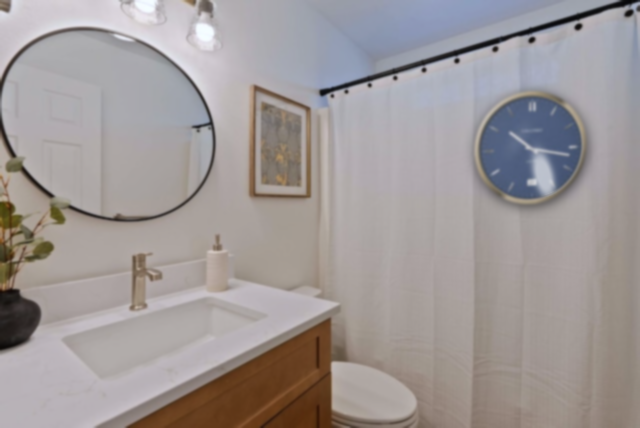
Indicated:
10:17
